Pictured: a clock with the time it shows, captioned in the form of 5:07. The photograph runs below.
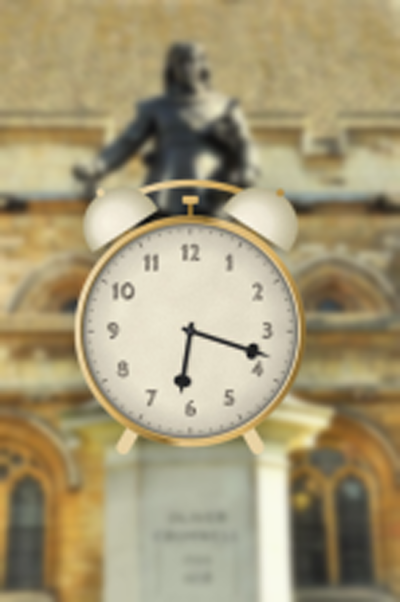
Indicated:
6:18
